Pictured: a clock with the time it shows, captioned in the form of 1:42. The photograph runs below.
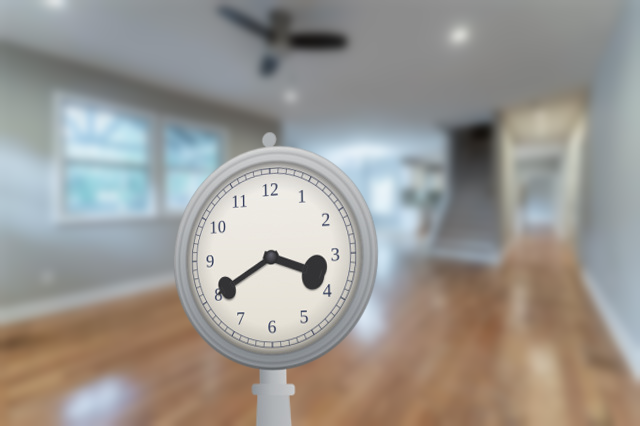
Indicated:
3:40
